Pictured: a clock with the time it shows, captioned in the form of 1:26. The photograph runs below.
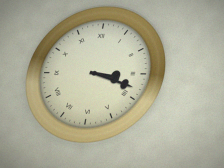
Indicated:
3:18
